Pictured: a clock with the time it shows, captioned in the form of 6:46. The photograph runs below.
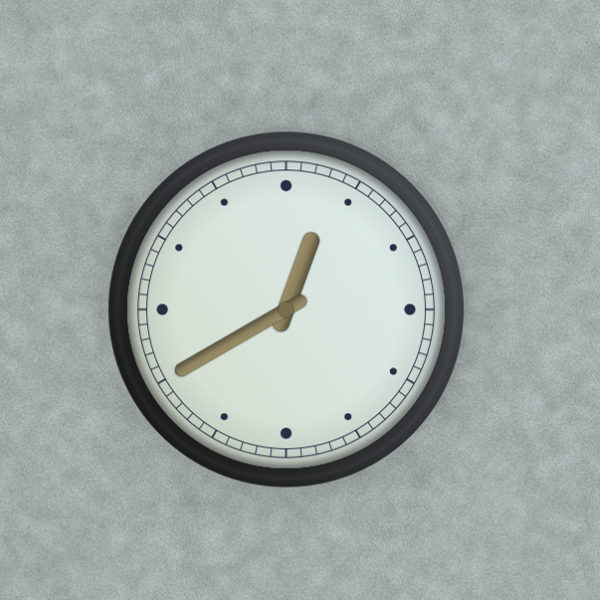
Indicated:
12:40
